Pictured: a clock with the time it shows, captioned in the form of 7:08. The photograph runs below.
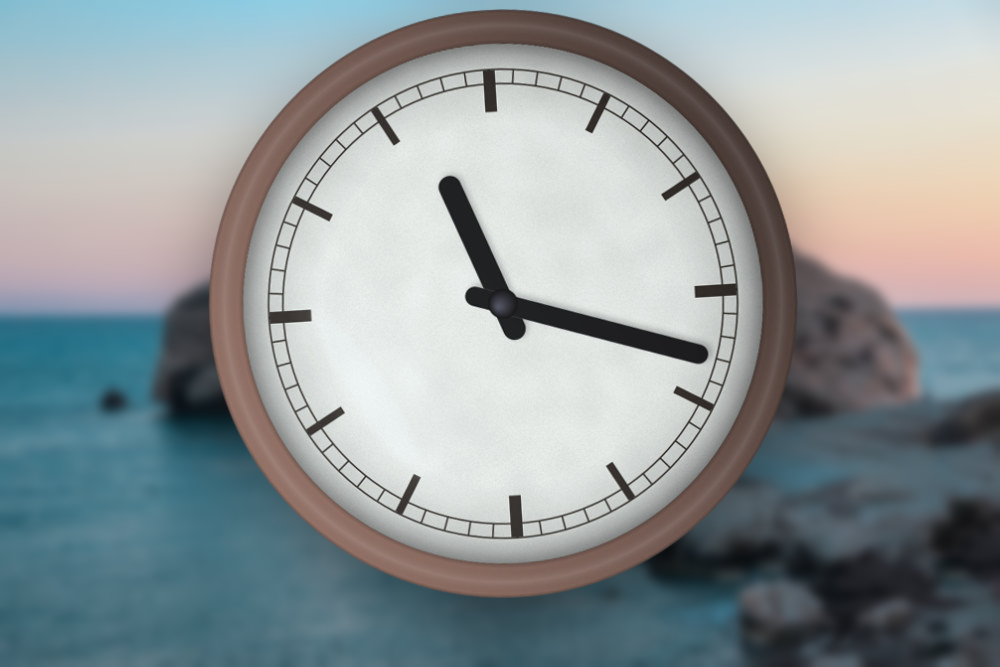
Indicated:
11:18
